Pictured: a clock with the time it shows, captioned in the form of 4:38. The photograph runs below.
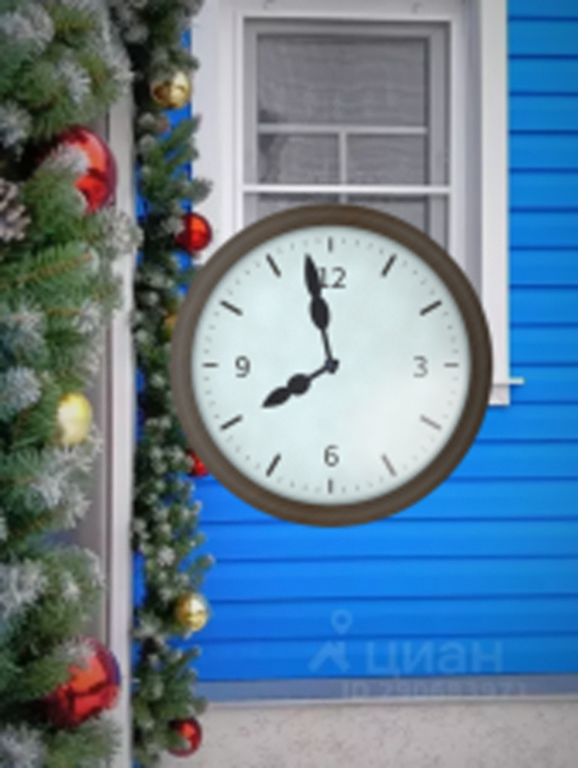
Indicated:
7:58
